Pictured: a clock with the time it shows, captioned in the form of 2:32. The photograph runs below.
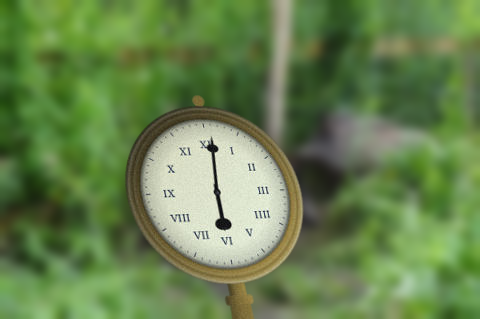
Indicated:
6:01
